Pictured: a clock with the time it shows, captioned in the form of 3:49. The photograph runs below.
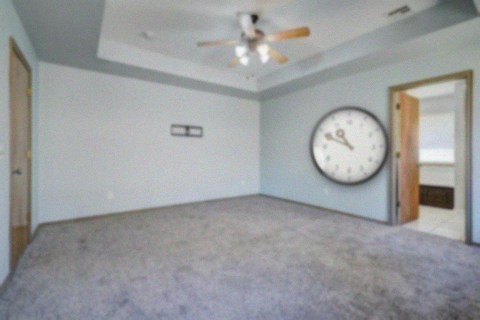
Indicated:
10:49
